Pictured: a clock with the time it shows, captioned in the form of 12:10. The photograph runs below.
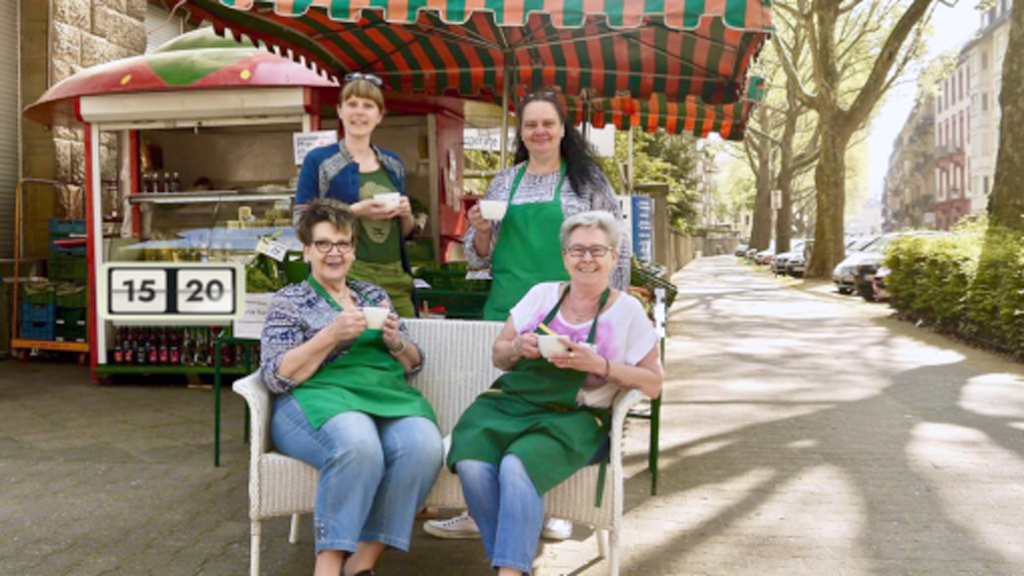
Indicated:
15:20
